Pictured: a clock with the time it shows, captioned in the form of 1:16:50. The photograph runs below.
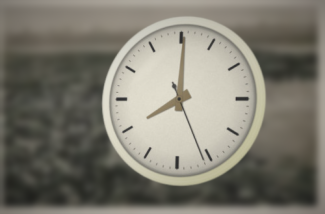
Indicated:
8:00:26
